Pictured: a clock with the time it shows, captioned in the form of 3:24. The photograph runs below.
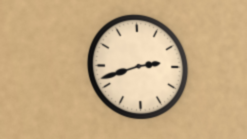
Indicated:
2:42
